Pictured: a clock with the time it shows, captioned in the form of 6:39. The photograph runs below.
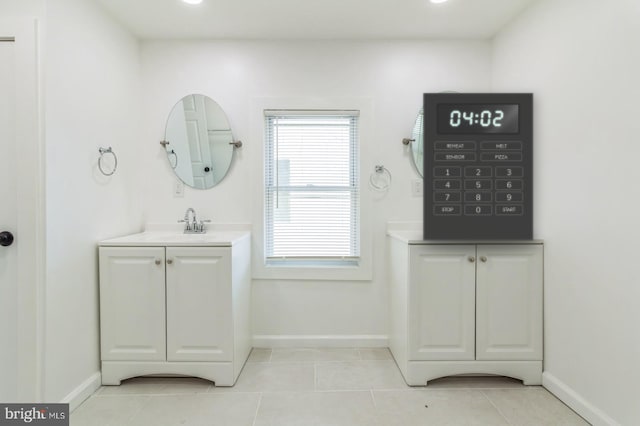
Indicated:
4:02
